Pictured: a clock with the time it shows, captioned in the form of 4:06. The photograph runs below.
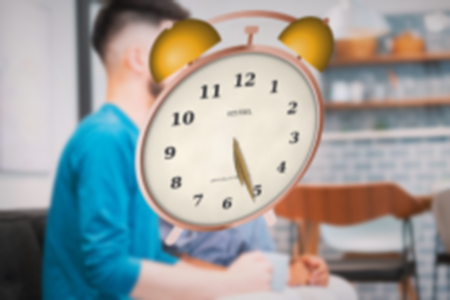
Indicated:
5:26
